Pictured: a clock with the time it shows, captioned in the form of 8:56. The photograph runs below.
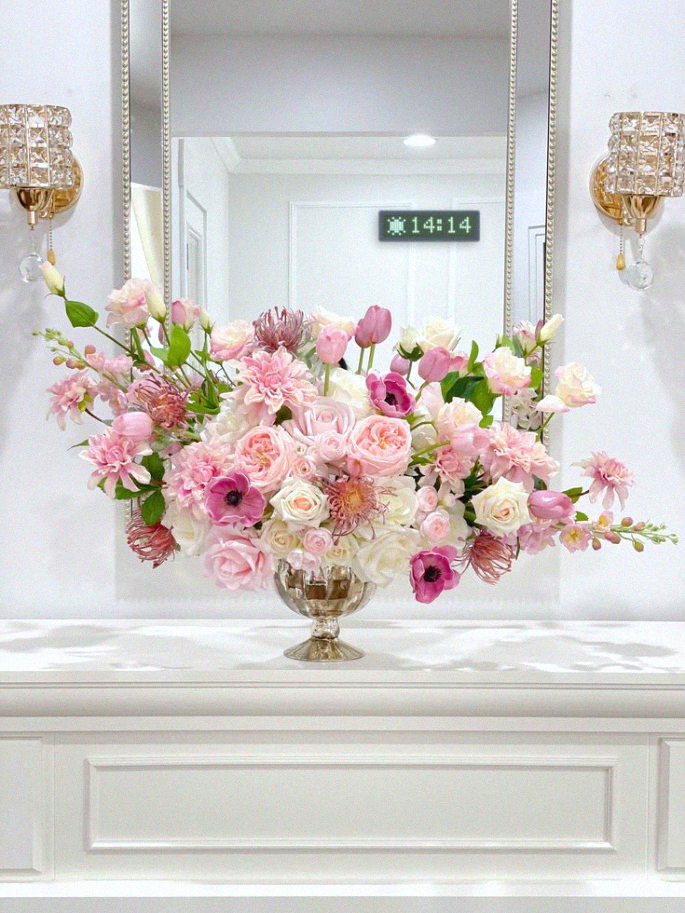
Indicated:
14:14
